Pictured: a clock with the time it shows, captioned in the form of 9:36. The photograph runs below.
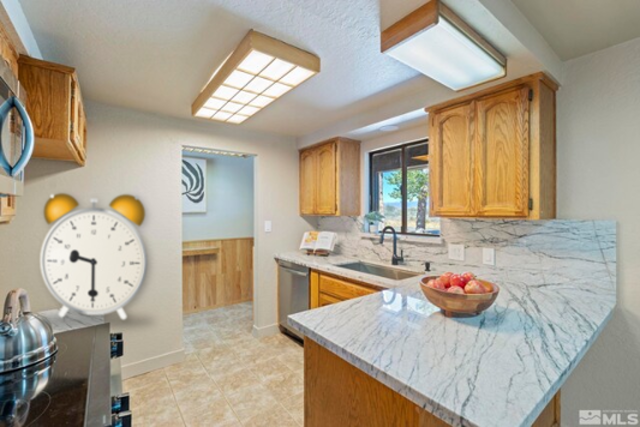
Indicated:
9:30
